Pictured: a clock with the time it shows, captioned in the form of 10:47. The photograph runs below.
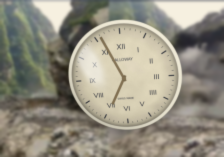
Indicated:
6:56
